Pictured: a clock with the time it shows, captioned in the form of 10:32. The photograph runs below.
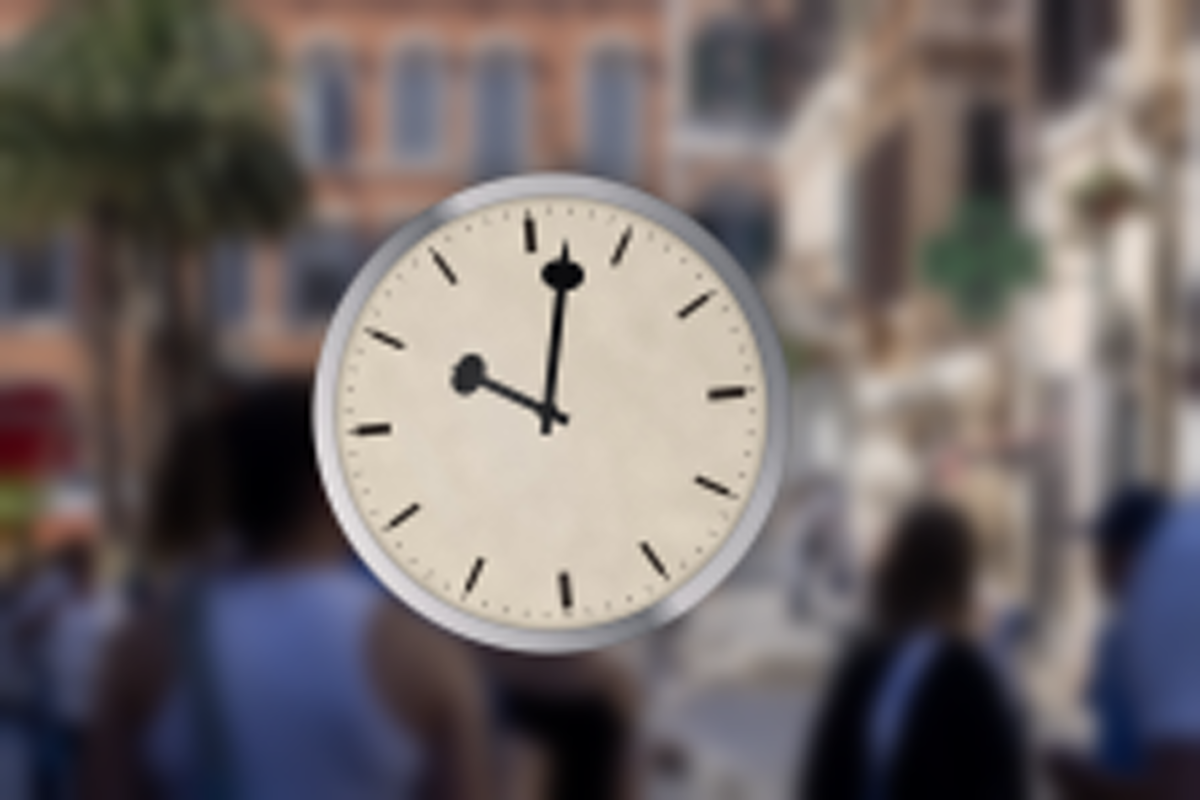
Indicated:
10:02
